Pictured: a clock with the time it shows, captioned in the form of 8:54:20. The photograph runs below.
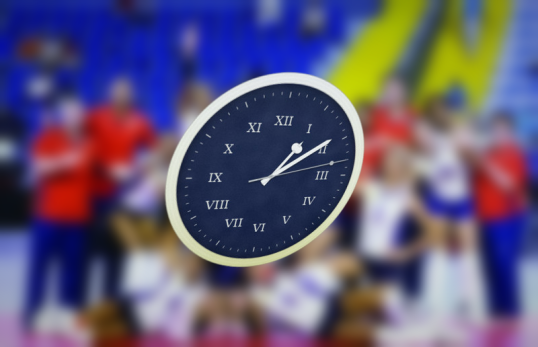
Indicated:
1:09:13
